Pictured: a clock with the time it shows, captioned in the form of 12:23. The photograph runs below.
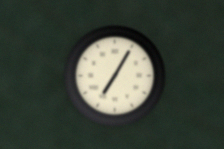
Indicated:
7:05
